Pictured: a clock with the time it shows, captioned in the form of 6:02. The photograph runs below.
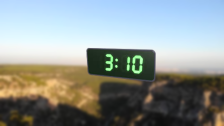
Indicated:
3:10
